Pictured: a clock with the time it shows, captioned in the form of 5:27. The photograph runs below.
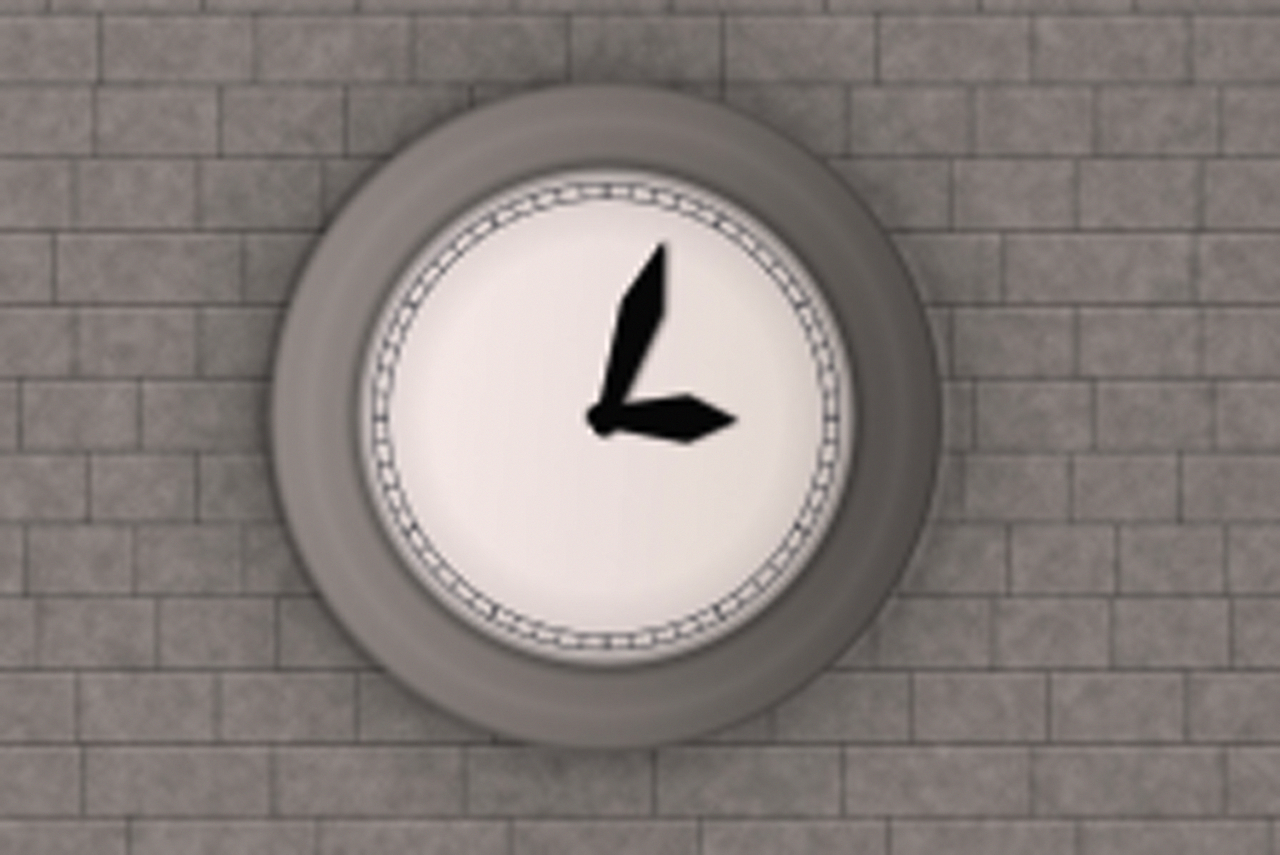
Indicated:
3:03
